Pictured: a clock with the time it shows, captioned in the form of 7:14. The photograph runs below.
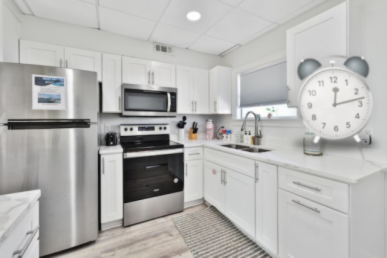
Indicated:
12:13
